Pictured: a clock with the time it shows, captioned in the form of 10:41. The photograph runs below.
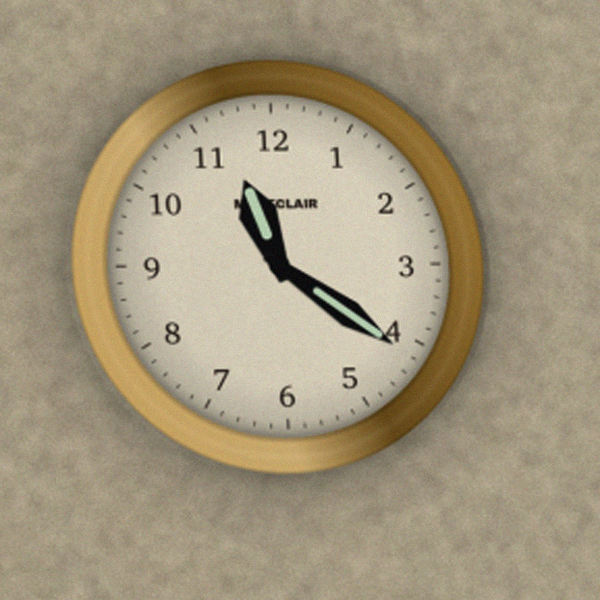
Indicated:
11:21
